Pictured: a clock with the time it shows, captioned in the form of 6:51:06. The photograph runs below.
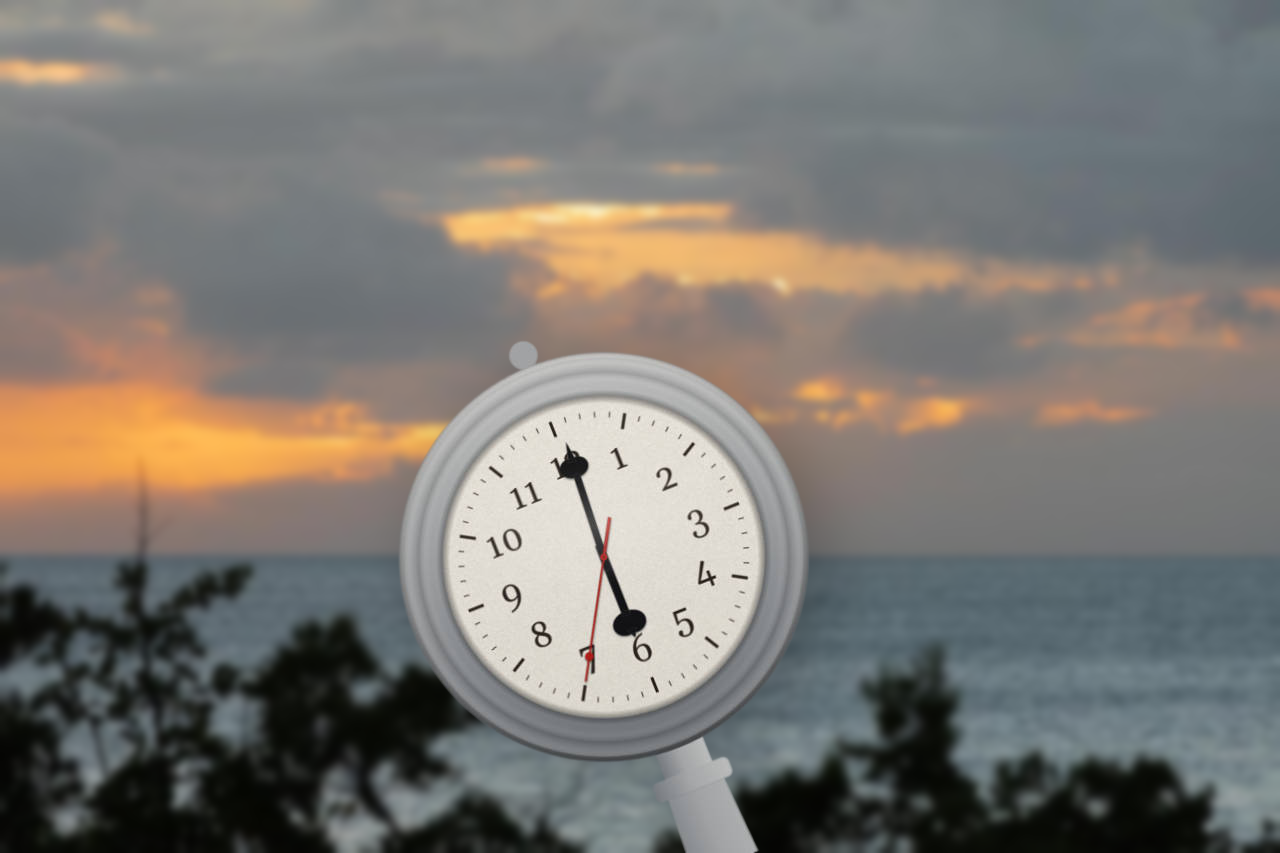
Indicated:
6:00:35
